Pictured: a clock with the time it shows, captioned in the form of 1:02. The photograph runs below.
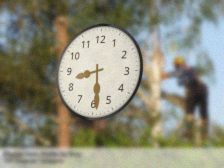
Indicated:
8:29
